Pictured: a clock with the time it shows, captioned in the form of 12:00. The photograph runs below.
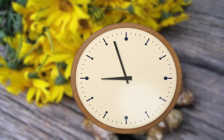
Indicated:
8:57
